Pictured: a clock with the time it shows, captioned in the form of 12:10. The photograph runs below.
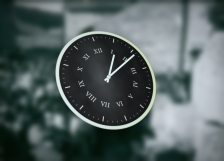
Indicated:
1:11
